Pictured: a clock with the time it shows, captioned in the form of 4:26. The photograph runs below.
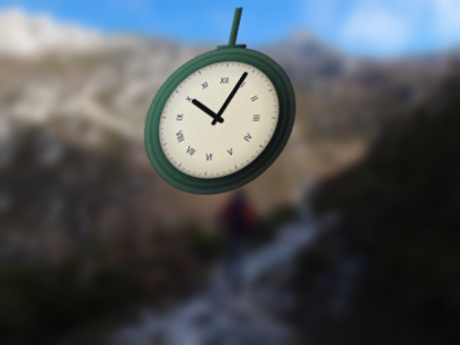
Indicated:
10:04
